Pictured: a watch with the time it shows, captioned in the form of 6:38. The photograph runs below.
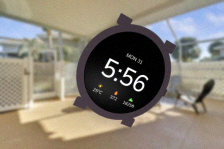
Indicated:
5:56
